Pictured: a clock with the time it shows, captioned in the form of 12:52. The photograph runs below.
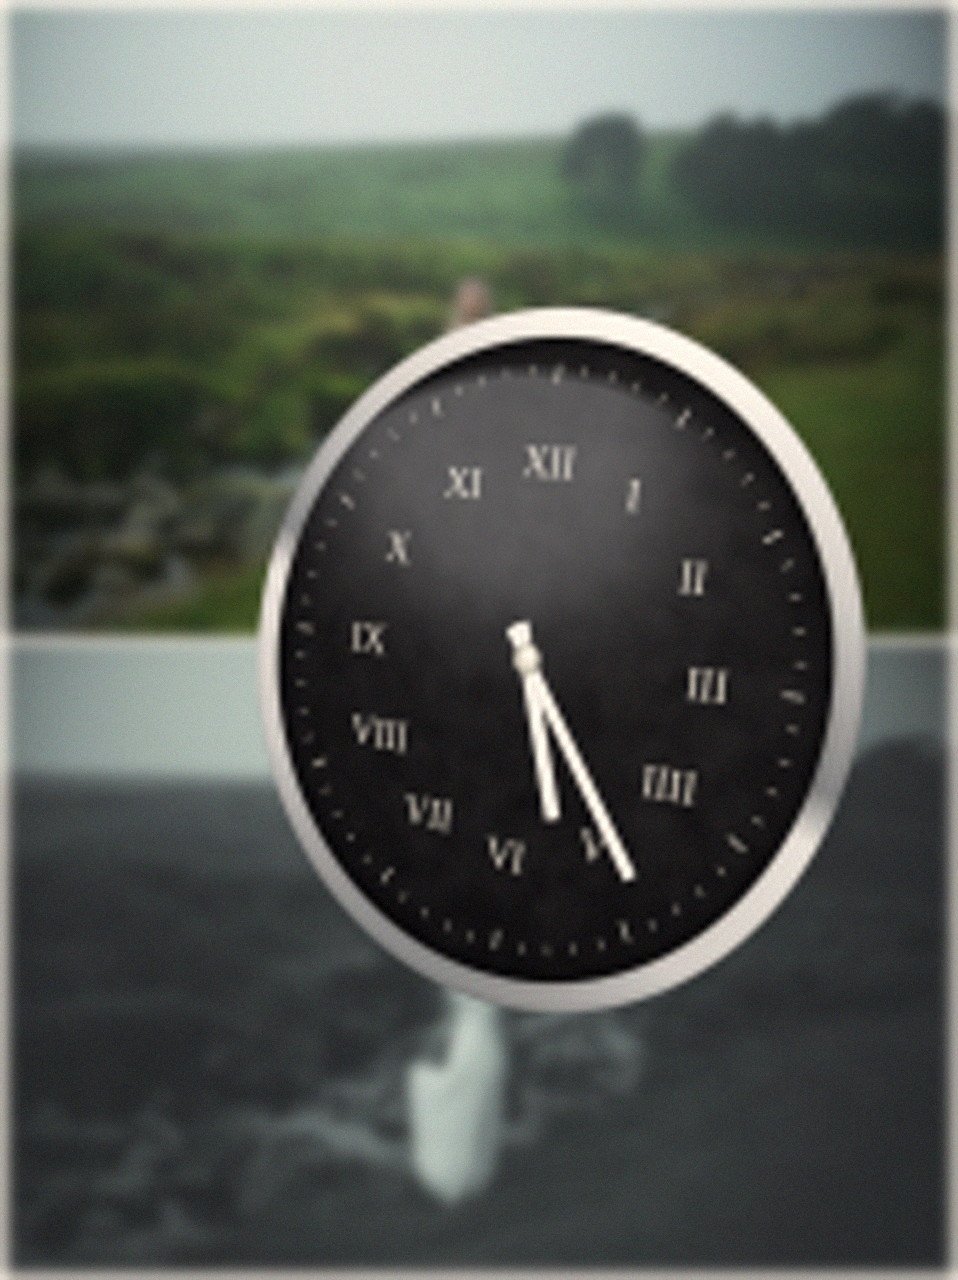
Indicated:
5:24
